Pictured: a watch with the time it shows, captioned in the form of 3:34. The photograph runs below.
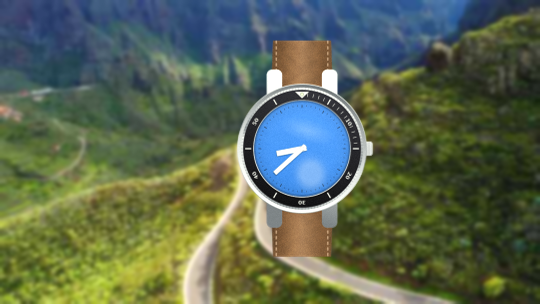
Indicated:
8:38
